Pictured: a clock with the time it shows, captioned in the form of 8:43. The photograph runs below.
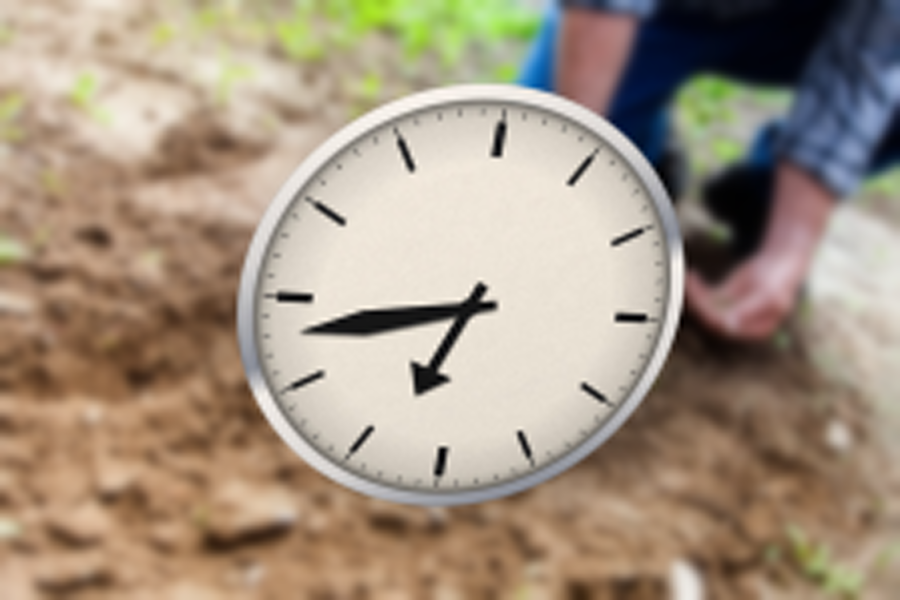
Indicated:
6:43
